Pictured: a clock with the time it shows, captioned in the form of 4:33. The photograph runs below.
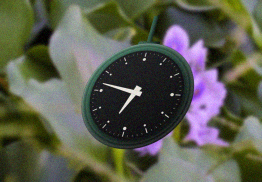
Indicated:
6:47
